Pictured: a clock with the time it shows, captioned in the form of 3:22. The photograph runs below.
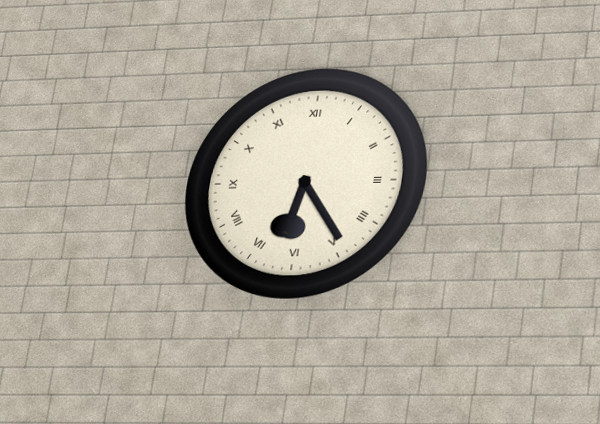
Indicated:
6:24
